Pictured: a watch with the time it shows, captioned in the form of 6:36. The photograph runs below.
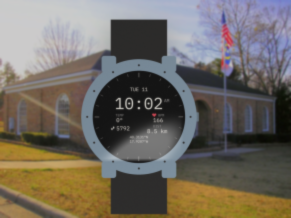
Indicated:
10:02
